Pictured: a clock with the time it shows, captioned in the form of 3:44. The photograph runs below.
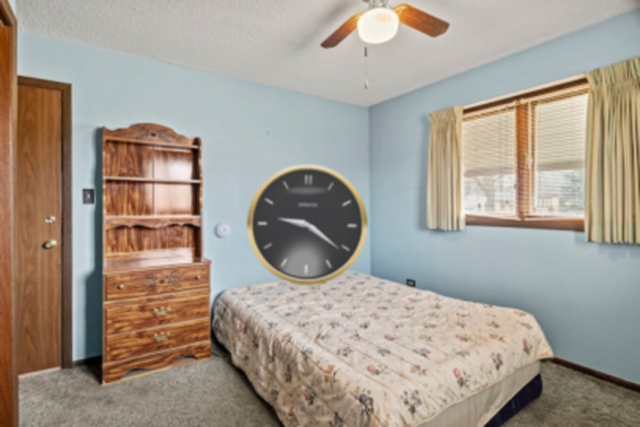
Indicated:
9:21
